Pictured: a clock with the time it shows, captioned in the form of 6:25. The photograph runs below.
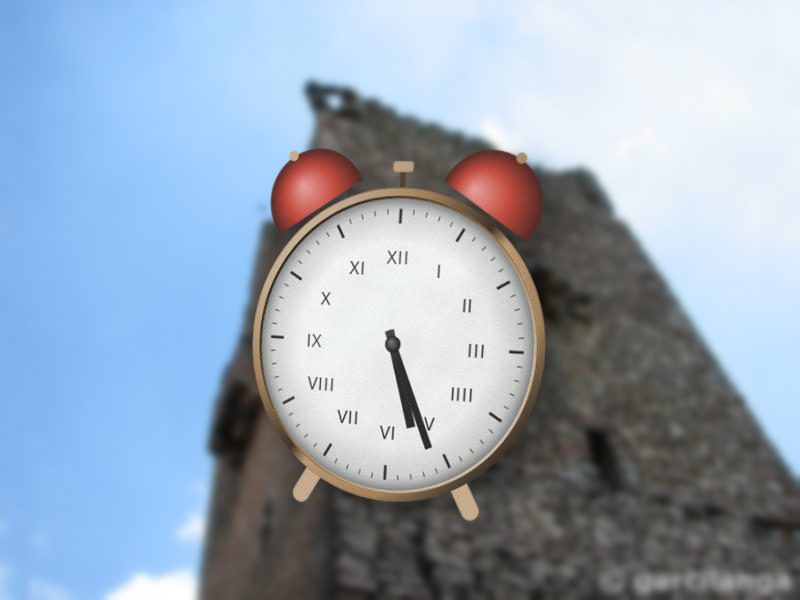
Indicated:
5:26
